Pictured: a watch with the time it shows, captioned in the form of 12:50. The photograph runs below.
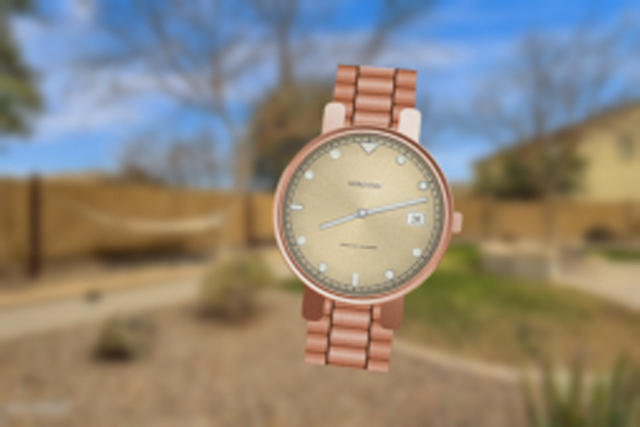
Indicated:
8:12
